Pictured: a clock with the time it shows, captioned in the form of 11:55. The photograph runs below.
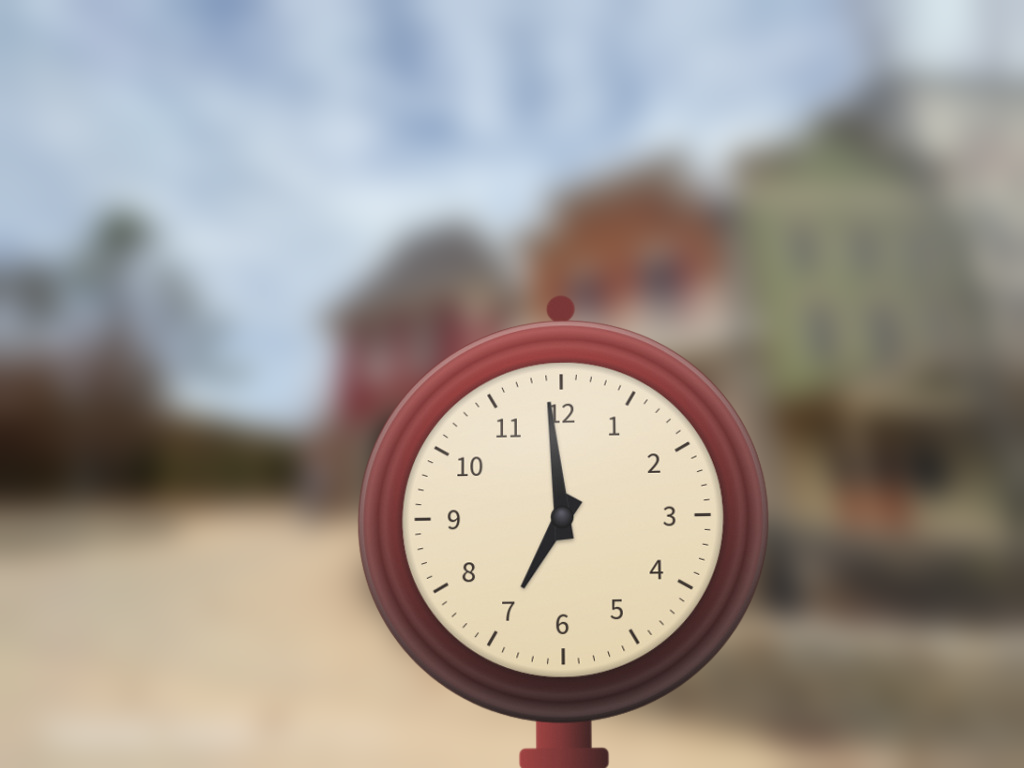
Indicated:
6:59
